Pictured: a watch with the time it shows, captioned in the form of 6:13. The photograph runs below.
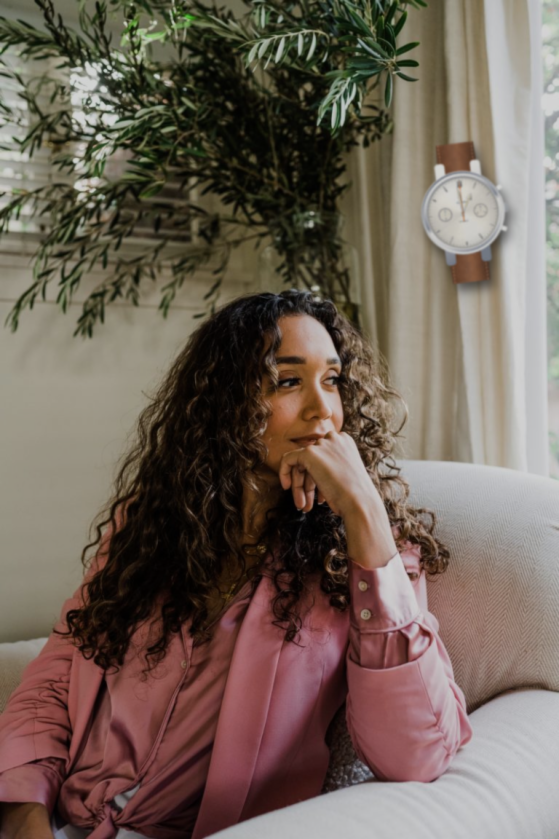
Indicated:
12:59
